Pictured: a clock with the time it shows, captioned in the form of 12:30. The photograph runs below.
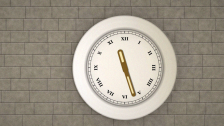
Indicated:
11:27
